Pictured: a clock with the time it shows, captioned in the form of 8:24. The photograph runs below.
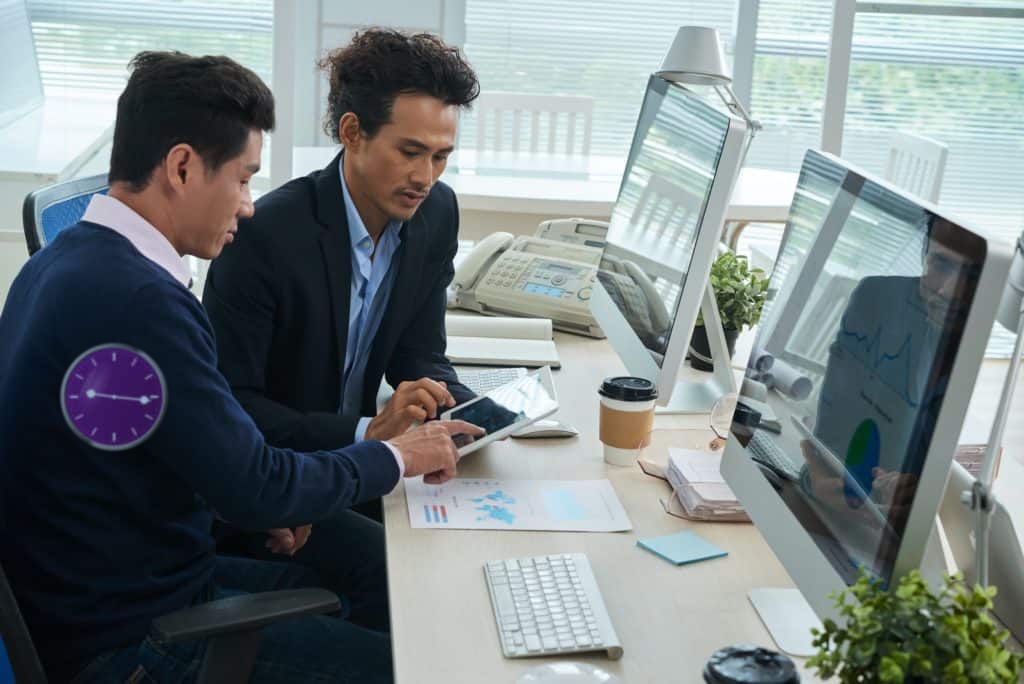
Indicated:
9:16
